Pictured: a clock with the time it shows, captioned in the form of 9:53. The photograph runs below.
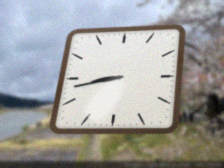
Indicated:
8:43
